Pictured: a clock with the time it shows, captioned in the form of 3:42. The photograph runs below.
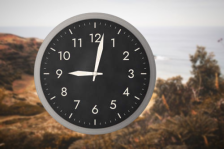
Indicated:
9:02
